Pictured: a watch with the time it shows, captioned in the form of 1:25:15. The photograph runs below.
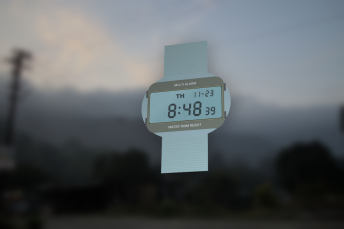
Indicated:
8:48:39
